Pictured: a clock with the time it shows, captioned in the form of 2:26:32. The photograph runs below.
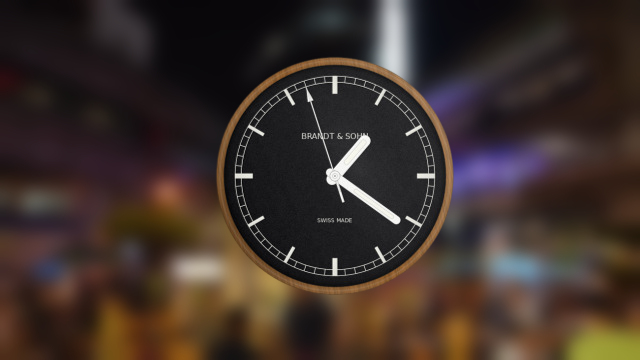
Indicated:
1:20:57
